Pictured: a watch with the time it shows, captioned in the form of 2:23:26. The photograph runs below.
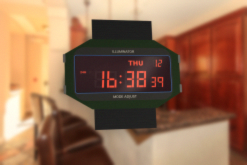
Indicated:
16:38:39
